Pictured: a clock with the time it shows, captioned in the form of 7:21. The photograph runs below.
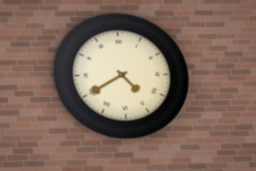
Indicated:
4:40
